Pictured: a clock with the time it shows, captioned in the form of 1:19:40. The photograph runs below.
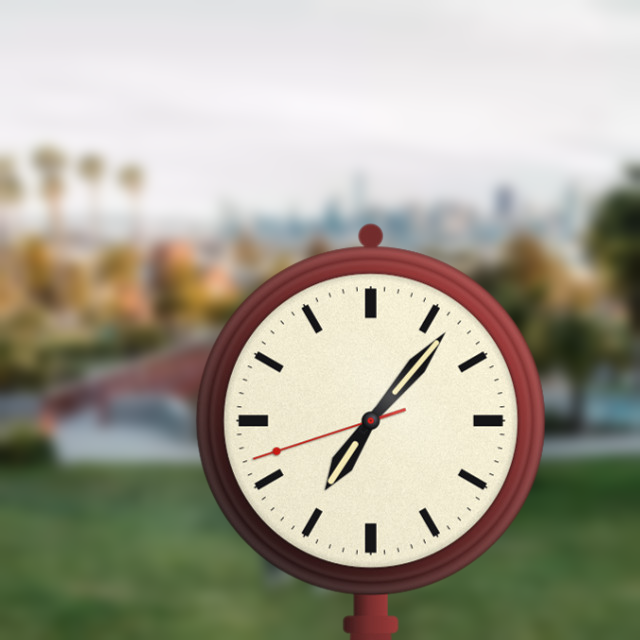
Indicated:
7:06:42
